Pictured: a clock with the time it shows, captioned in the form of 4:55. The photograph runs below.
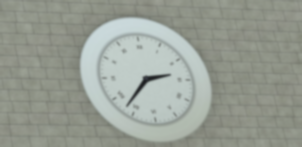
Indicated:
2:37
